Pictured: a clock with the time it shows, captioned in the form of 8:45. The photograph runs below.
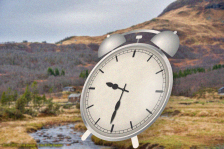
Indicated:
9:31
